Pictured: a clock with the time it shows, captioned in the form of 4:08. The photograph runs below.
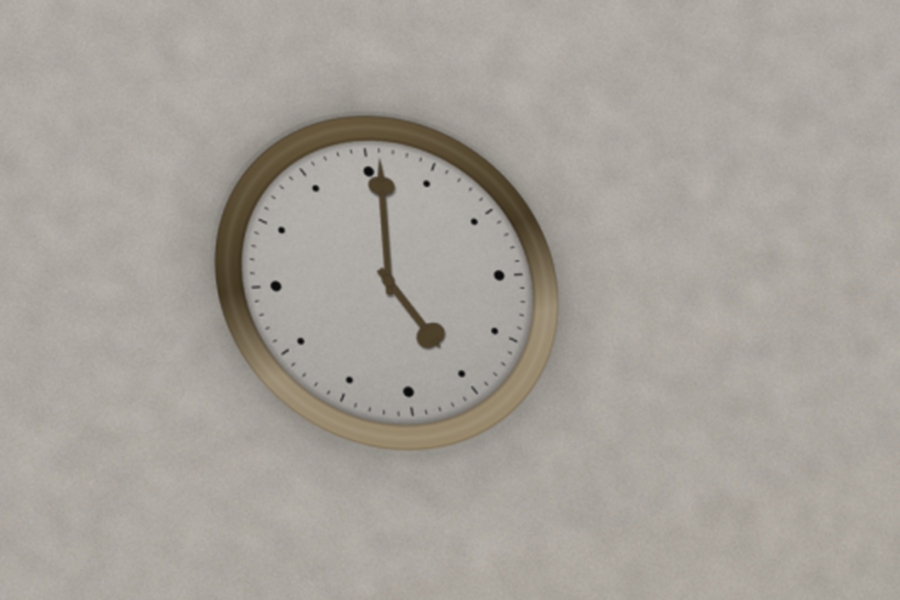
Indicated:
5:01
